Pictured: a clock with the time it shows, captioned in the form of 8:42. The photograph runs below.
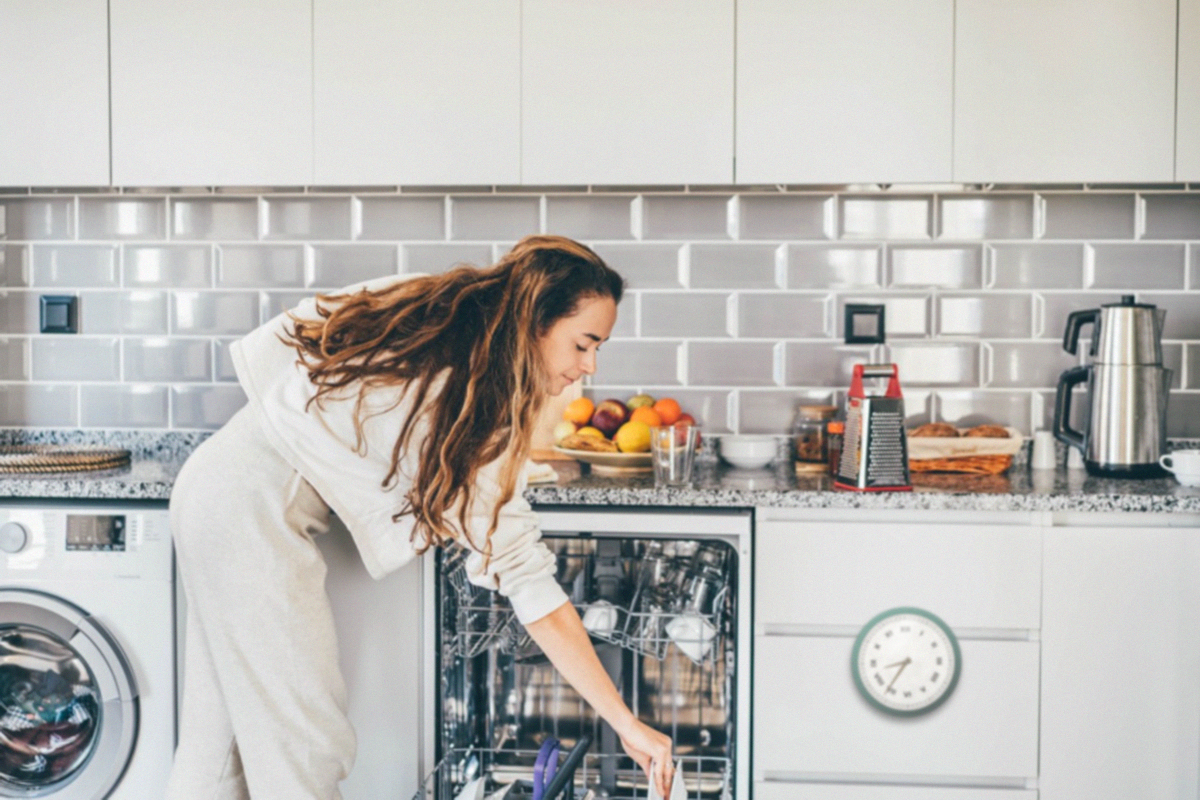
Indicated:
8:36
